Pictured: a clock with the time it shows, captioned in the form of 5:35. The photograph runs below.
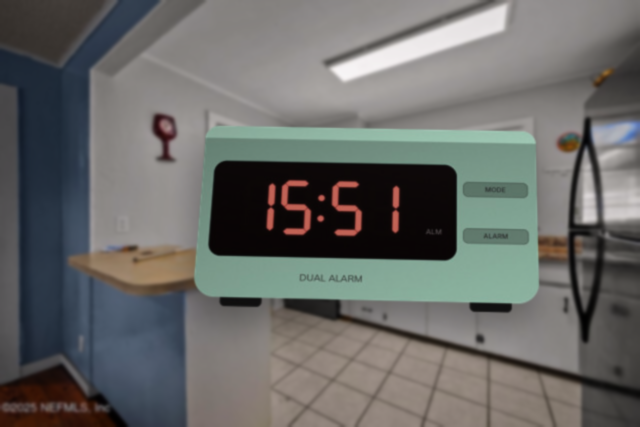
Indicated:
15:51
